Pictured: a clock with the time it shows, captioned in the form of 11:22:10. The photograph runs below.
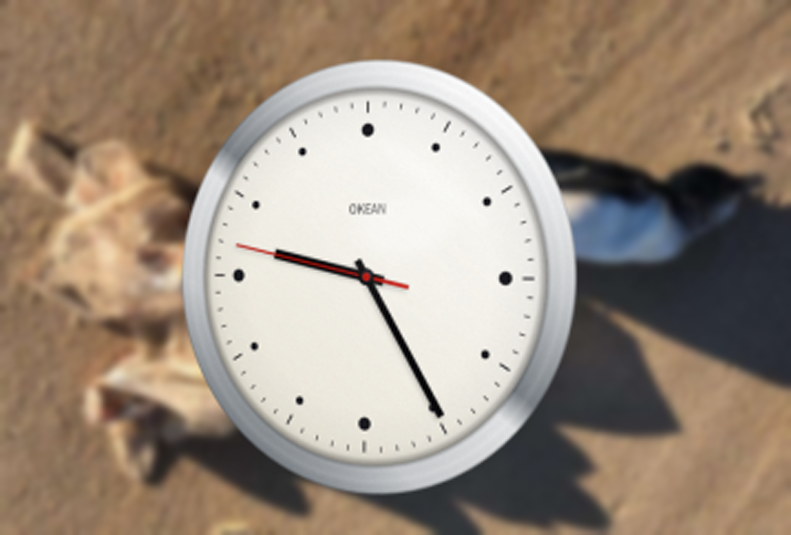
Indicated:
9:24:47
